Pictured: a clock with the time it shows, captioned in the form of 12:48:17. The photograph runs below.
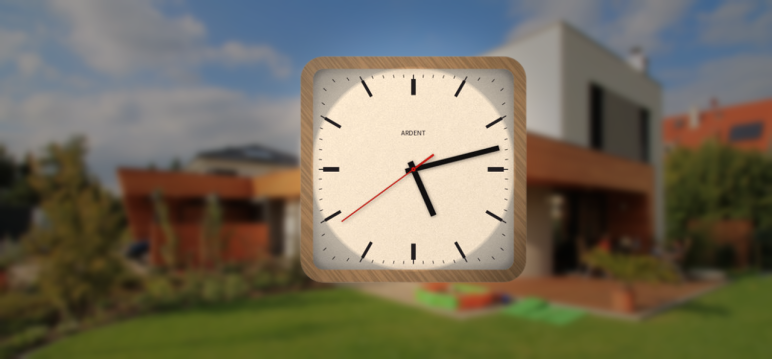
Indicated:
5:12:39
